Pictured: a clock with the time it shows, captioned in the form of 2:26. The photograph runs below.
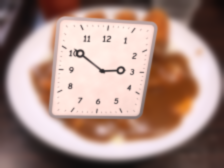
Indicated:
2:51
